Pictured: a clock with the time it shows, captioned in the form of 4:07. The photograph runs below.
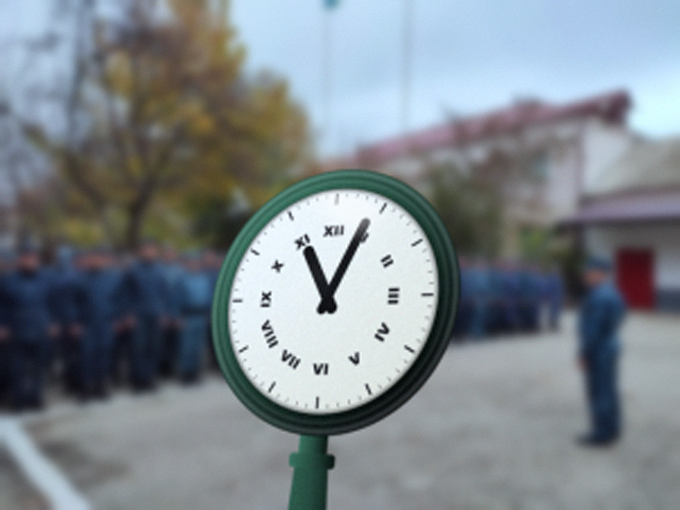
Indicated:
11:04
